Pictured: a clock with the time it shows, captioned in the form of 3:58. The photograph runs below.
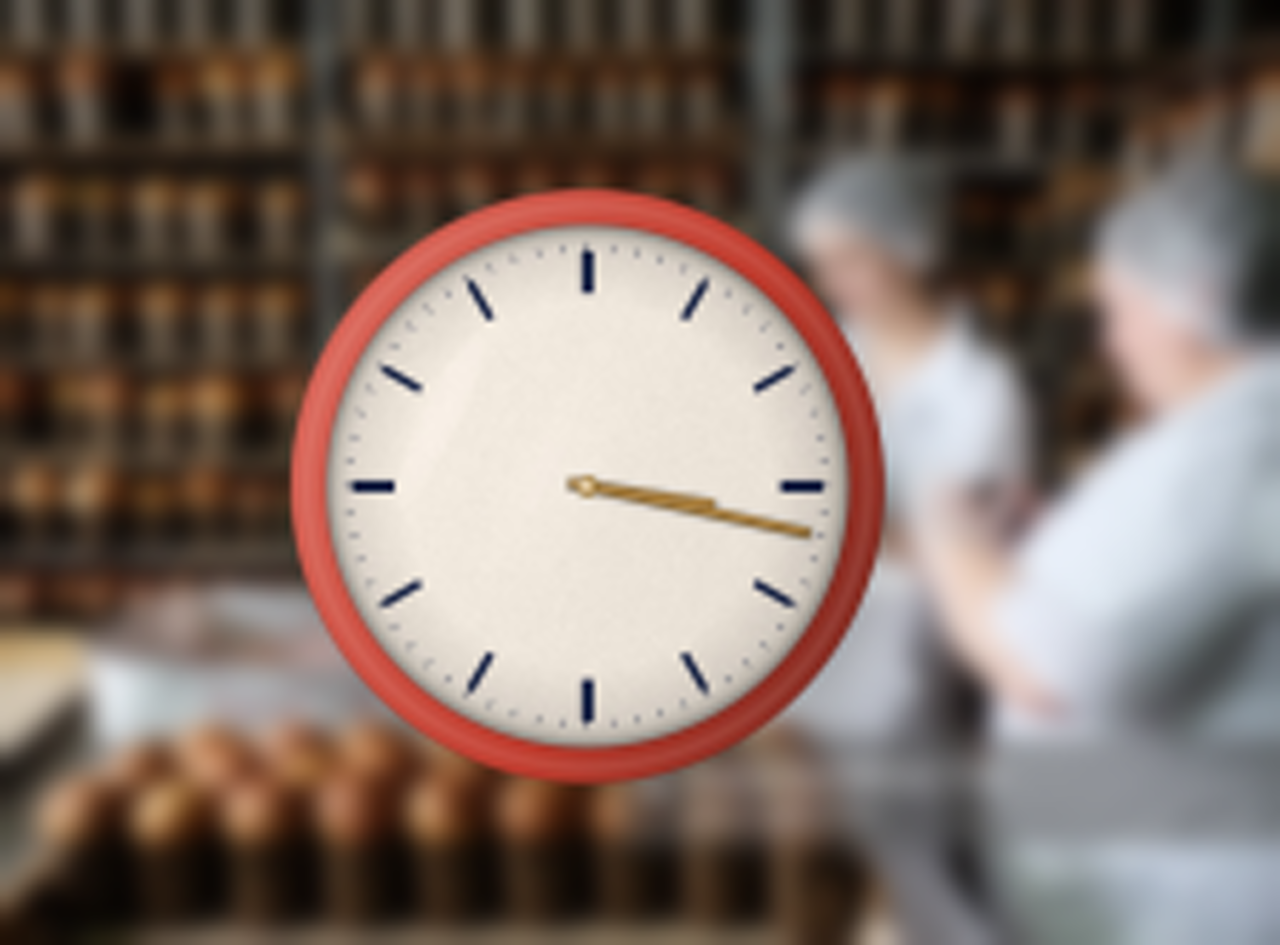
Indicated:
3:17
